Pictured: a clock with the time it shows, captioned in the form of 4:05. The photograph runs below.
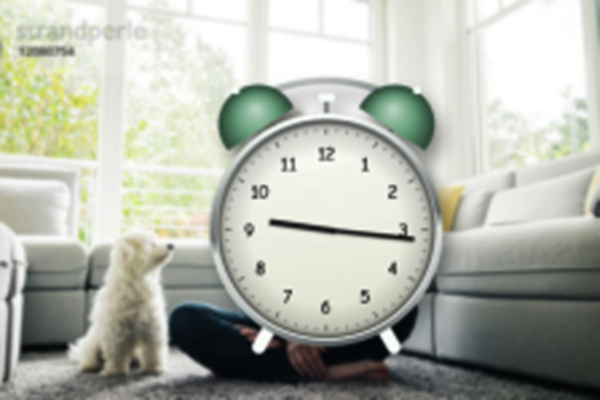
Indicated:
9:16
